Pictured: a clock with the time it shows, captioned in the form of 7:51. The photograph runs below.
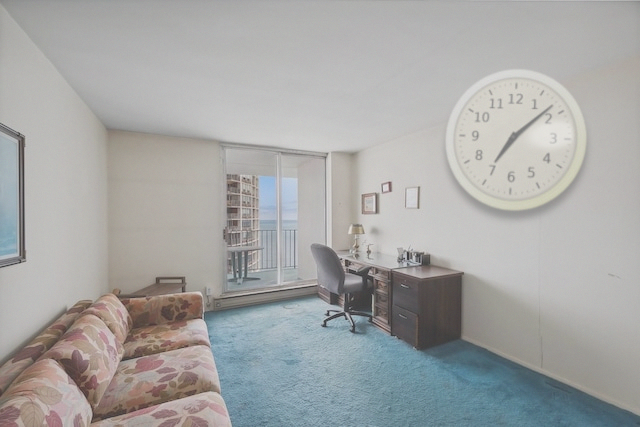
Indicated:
7:08
